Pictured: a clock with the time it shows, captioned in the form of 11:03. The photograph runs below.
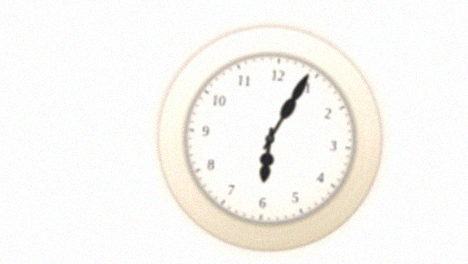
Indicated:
6:04
